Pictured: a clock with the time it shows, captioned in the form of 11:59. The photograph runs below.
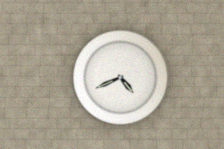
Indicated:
4:41
